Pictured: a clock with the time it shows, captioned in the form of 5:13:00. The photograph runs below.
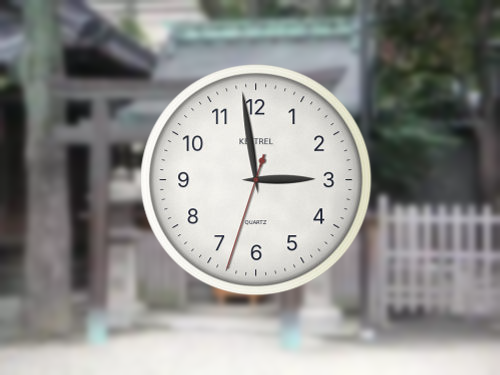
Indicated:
2:58:33
